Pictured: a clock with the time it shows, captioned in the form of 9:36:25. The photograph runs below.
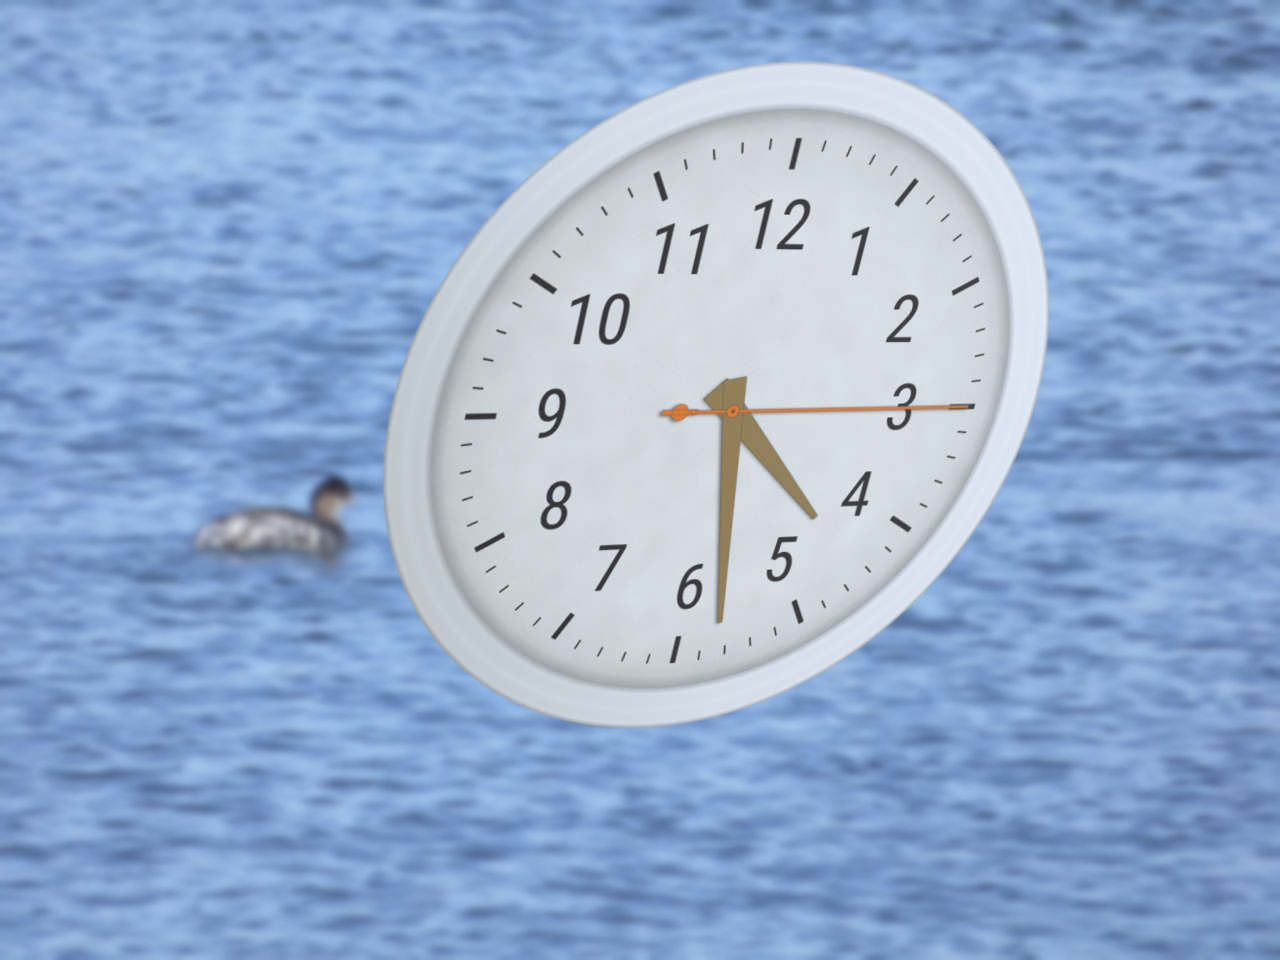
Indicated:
4:28:15
